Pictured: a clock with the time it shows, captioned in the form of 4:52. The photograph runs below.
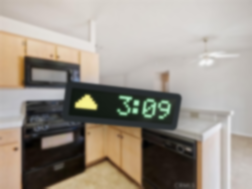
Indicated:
3:09
